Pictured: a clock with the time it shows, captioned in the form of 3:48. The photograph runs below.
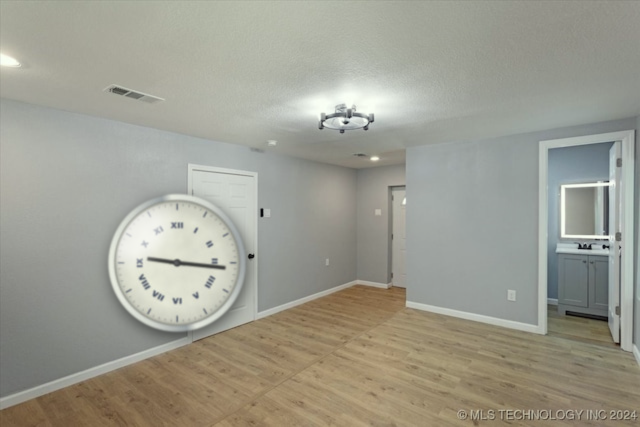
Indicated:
9:16
